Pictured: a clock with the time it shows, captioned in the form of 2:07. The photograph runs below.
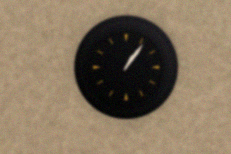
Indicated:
1:06
